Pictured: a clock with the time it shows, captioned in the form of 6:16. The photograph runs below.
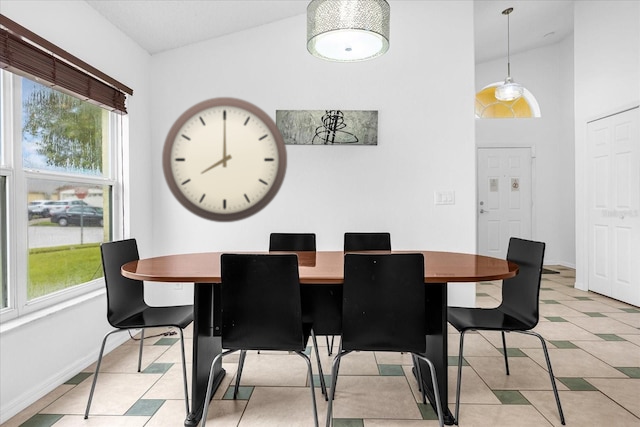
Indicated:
8:00
